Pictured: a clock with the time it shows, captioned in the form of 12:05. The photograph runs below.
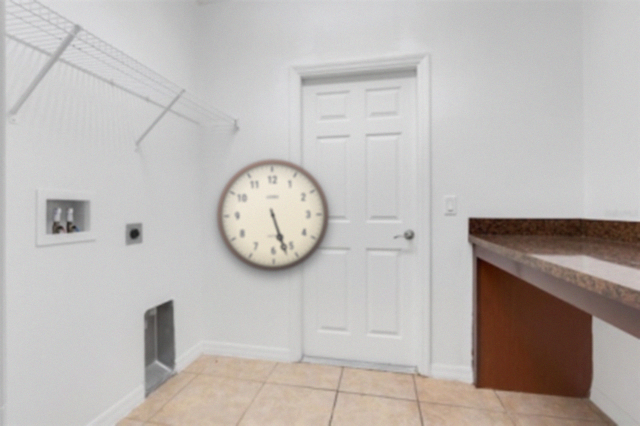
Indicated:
5:27
